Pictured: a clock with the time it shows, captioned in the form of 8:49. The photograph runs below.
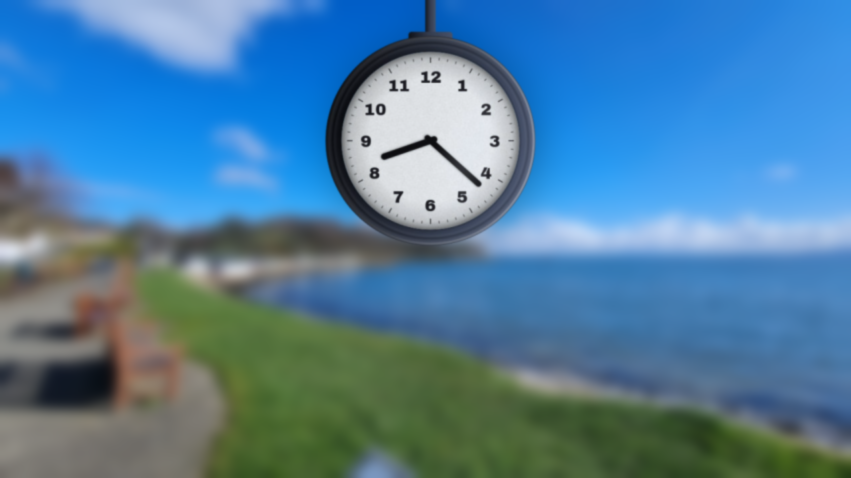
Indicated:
8:22
